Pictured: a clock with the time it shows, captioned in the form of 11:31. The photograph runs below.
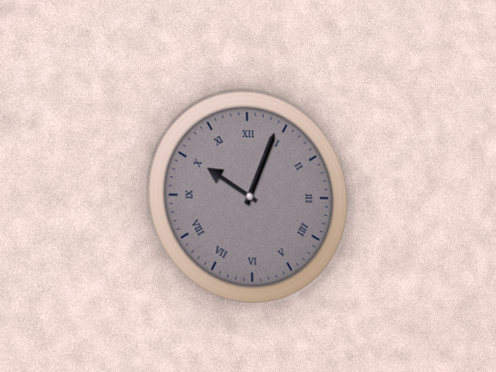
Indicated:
10:04
